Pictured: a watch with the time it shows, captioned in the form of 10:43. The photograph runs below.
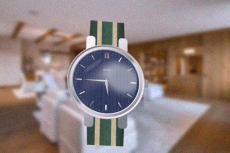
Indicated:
5:45
